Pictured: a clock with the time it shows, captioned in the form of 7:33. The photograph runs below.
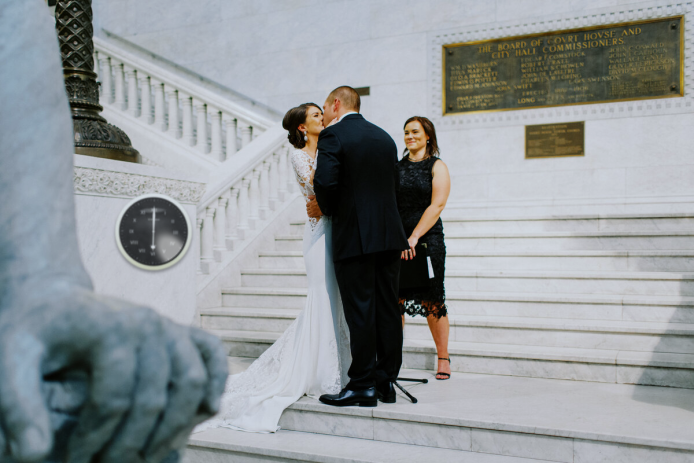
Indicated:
6:00
